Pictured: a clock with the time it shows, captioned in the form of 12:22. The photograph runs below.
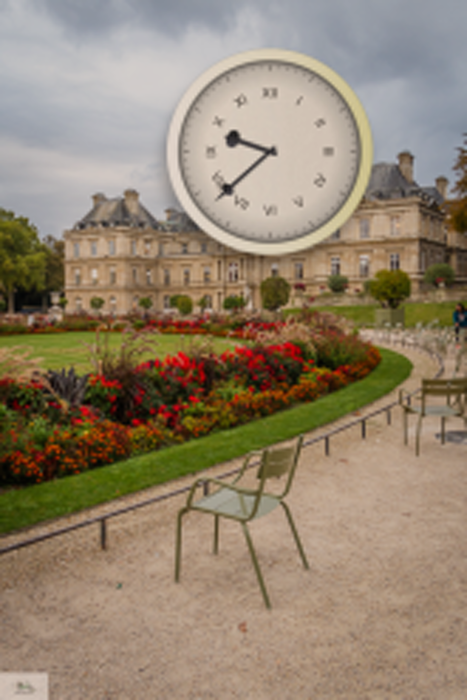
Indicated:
9:38
